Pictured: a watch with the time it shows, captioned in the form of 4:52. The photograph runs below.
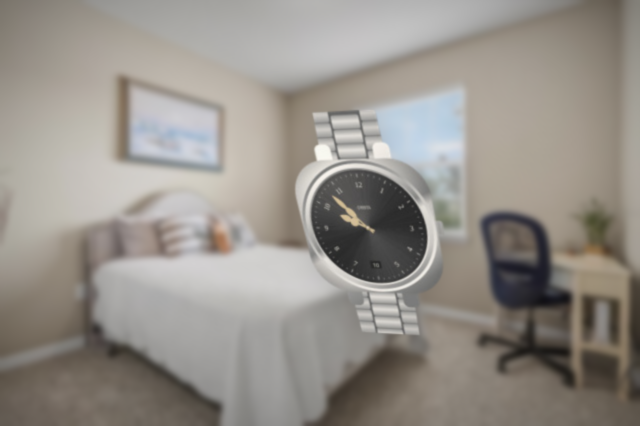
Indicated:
9:53
